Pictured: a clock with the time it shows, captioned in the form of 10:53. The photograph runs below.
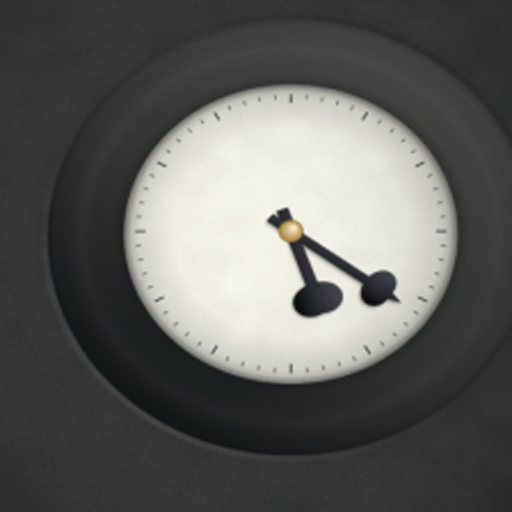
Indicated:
5:21
